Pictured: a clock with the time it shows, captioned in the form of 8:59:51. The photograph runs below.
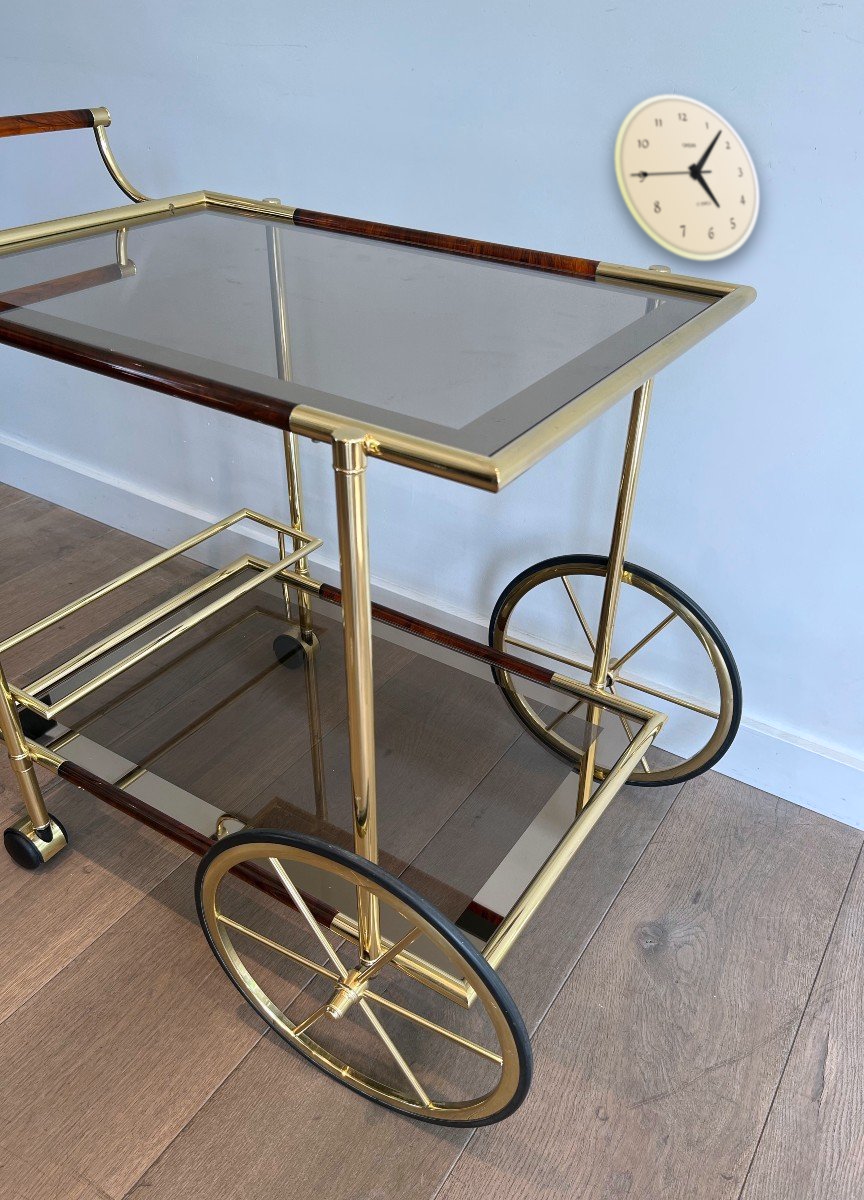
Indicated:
5:07:45
